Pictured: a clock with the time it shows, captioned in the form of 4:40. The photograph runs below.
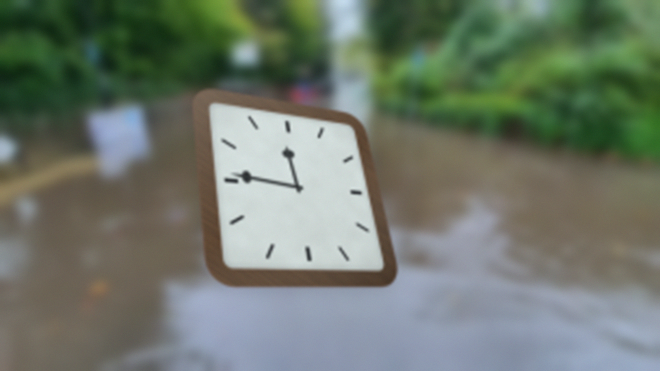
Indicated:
11:46
